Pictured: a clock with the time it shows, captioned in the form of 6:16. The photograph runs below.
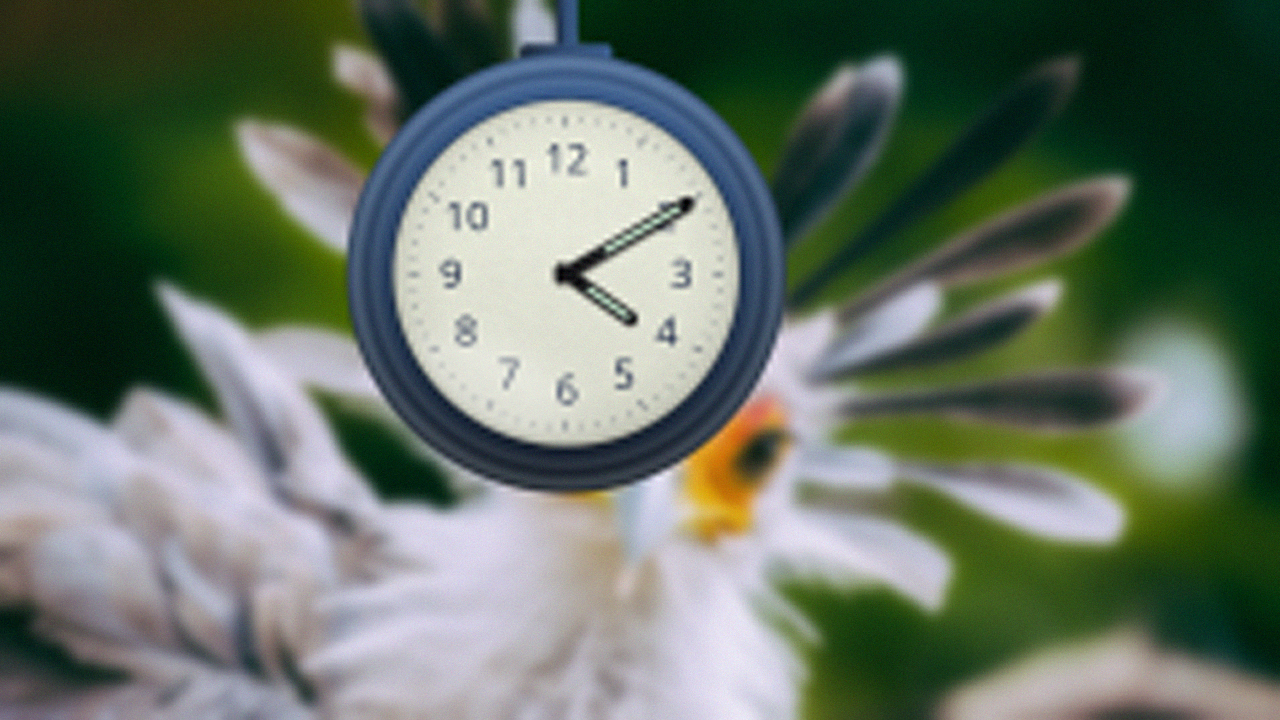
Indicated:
4:10
